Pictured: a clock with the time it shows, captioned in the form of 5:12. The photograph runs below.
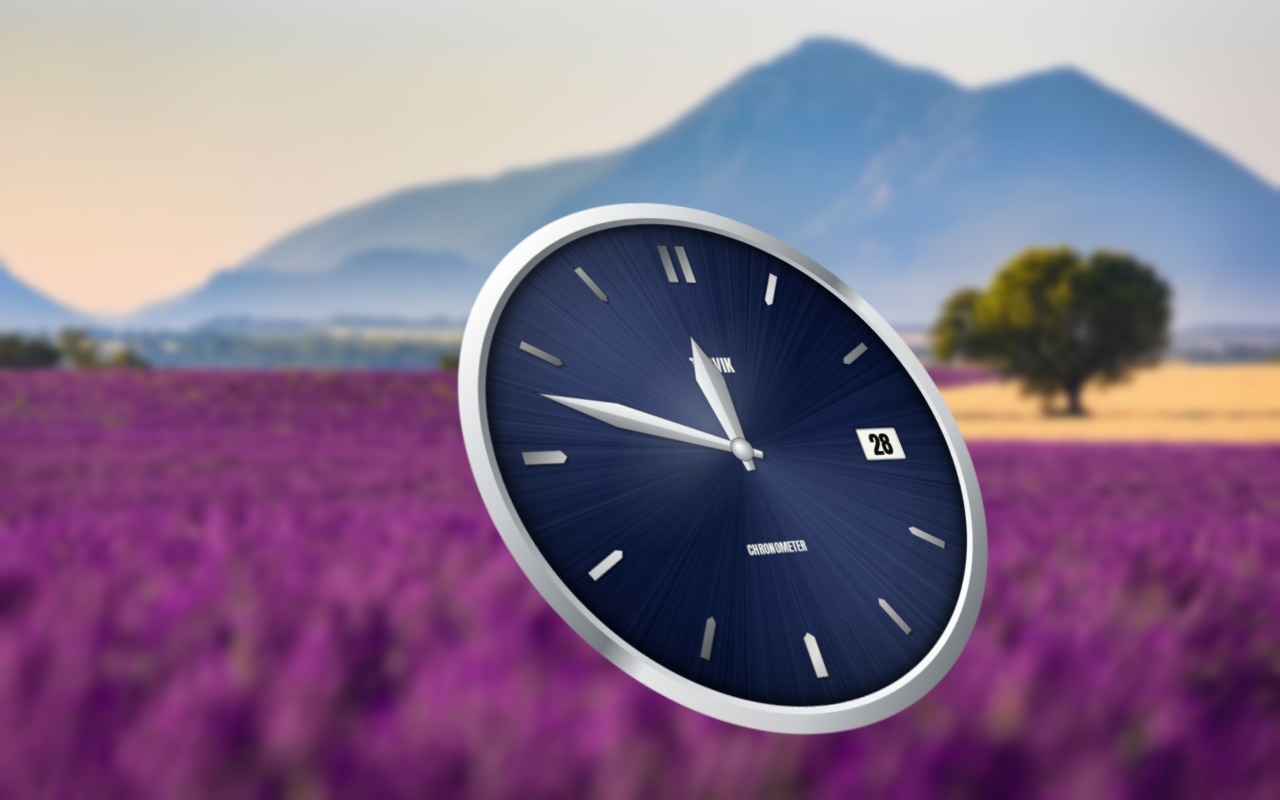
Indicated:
11:48
